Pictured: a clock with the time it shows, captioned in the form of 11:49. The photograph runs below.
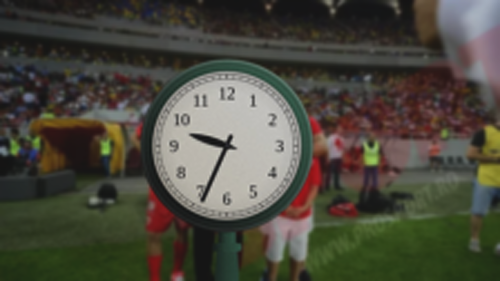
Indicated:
9:34
